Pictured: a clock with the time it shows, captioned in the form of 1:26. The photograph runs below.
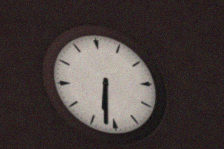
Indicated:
6:32
